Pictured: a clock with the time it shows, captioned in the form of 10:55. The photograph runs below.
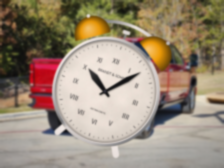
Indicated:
10:07
